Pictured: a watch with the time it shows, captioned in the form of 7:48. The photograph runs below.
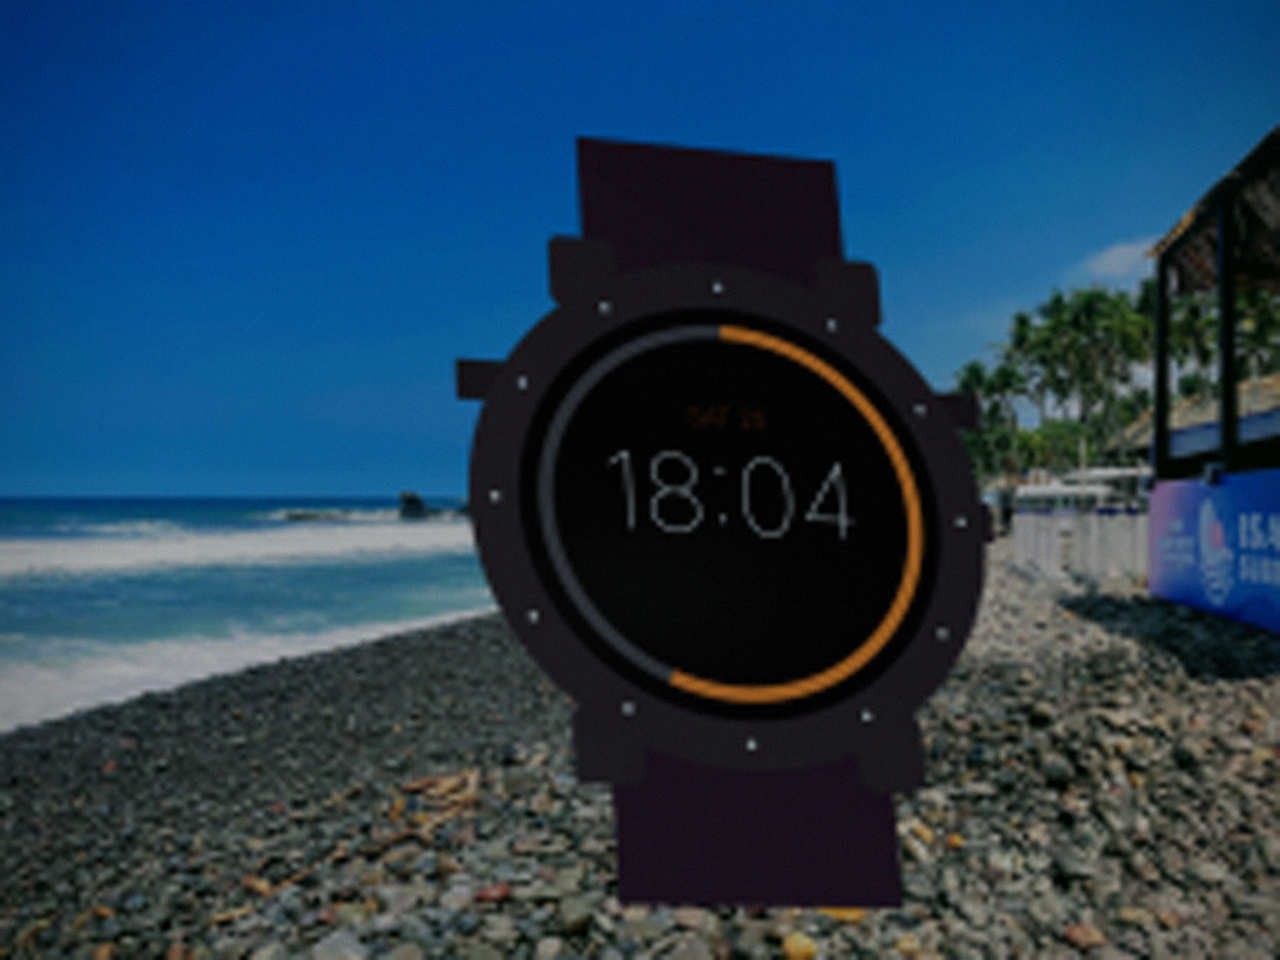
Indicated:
18:04
